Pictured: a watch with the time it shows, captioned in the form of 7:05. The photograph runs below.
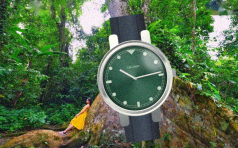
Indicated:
10:14
